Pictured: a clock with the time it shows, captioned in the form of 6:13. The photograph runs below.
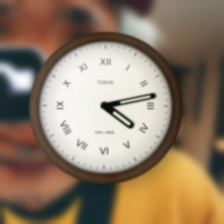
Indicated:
4:13
